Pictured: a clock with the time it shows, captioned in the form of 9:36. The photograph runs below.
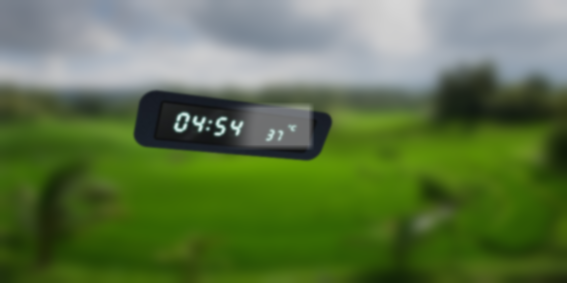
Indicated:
4:54
